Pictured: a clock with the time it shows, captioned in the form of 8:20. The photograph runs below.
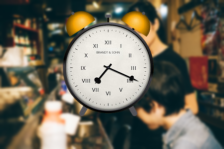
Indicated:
7:19
